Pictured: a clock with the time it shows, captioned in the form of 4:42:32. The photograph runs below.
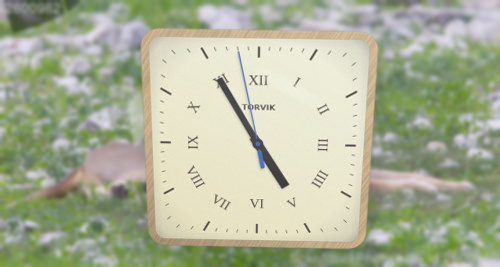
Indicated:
4:54:58
